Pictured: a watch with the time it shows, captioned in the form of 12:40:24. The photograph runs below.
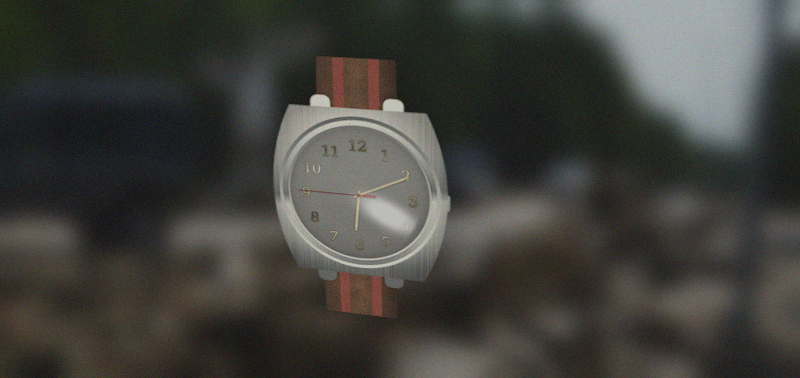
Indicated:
6:10:45
